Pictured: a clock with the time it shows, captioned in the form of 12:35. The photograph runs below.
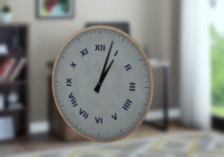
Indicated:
1:03
